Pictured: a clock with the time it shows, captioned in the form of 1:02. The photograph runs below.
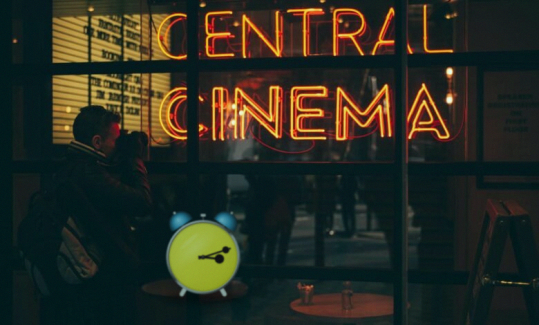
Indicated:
3:12
